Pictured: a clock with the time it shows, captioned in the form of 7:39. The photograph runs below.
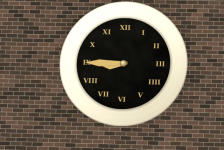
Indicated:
8:45
